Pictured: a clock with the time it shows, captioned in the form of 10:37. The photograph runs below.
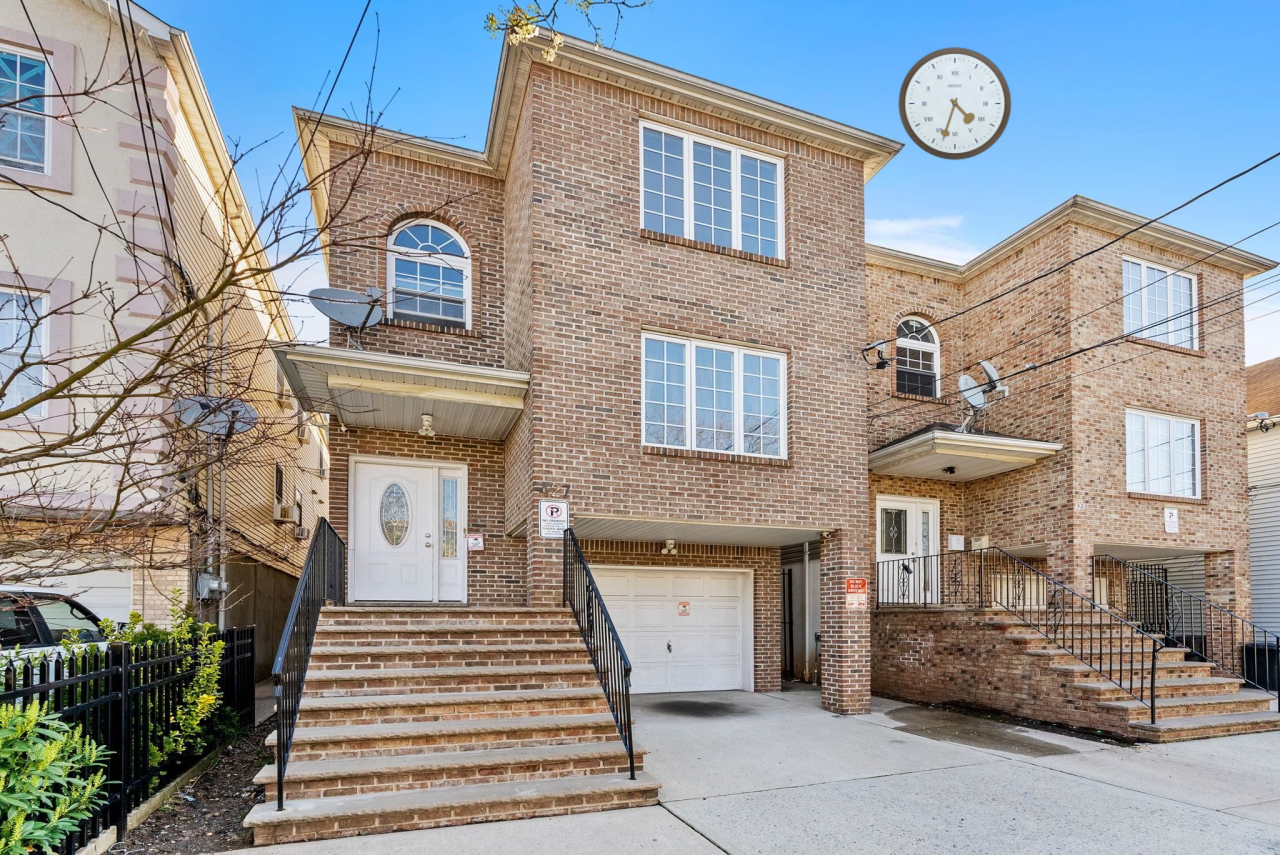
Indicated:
4:33
